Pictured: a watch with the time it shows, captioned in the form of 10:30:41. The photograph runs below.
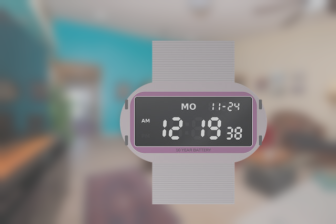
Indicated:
12:19:38
